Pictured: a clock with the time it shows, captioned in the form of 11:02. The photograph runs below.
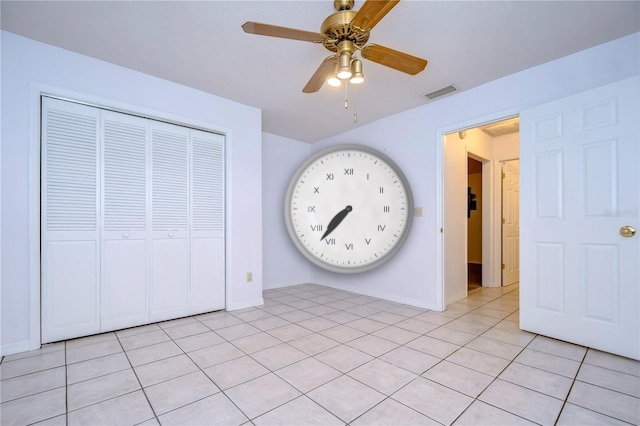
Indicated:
7:37
